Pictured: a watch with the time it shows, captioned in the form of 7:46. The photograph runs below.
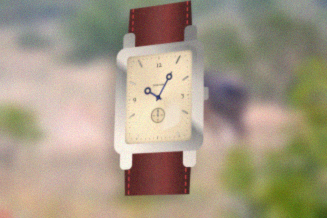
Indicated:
10:05
